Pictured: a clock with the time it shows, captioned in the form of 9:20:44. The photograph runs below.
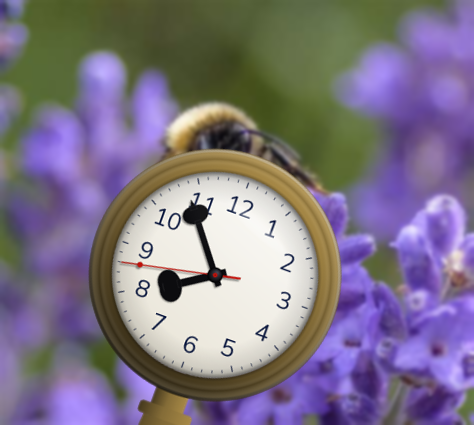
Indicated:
7:53:43
